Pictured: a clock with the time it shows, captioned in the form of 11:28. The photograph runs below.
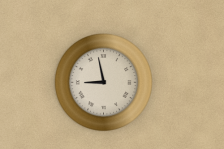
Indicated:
8:58
